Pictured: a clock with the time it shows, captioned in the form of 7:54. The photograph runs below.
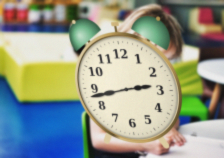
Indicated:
2:43
